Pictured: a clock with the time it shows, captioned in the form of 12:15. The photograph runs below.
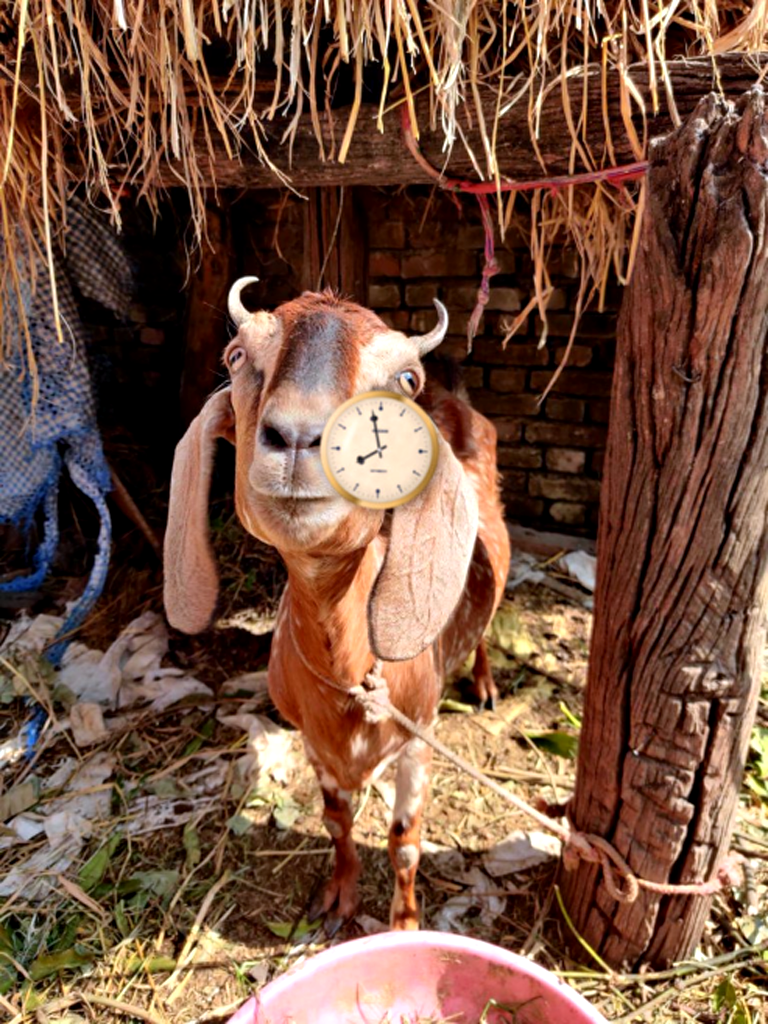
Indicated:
7:58
